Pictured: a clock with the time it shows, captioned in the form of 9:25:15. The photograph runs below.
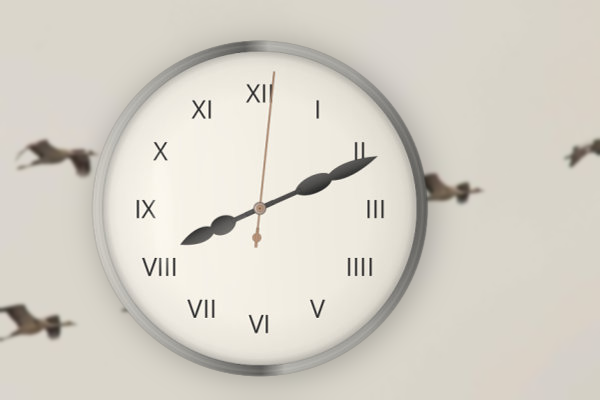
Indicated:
8:11:01
